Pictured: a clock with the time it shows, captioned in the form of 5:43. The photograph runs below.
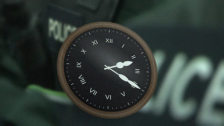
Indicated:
2:20
